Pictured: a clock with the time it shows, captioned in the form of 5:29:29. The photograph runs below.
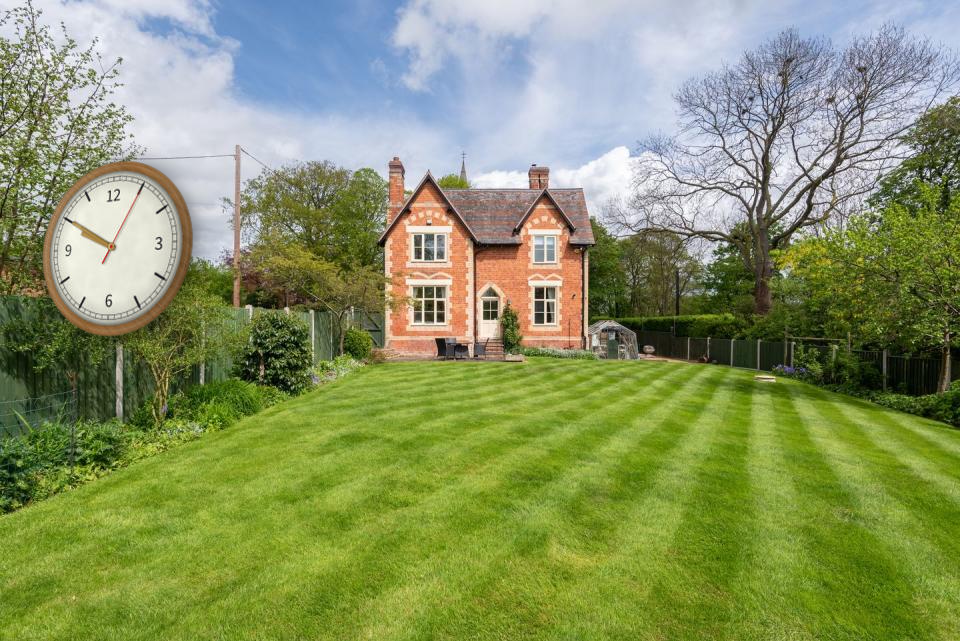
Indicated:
9:50:05
